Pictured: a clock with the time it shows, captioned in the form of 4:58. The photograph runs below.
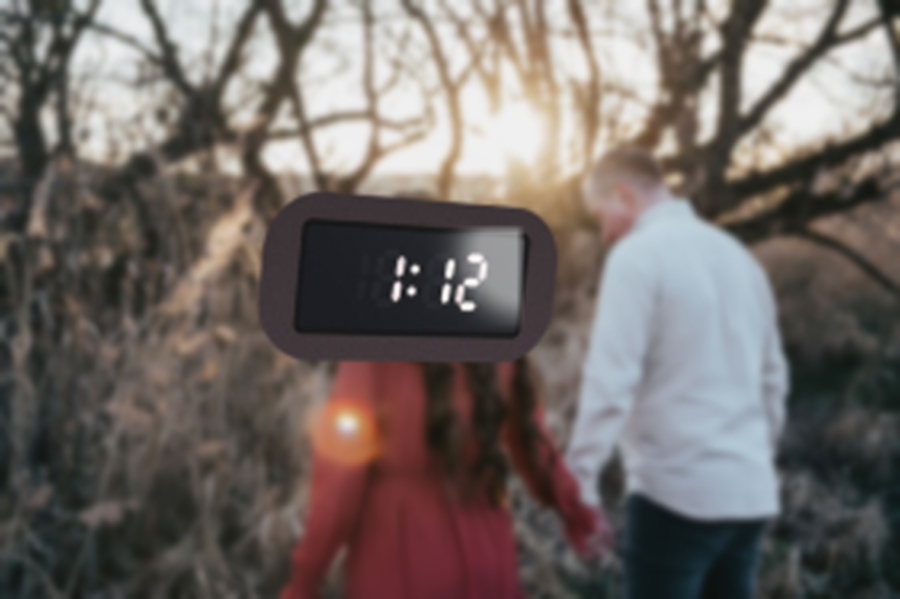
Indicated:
1:12
